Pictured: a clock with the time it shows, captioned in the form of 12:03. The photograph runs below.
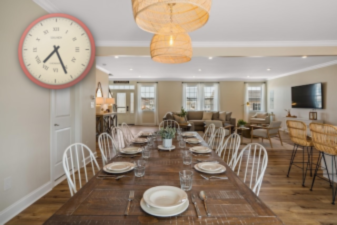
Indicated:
7:26
